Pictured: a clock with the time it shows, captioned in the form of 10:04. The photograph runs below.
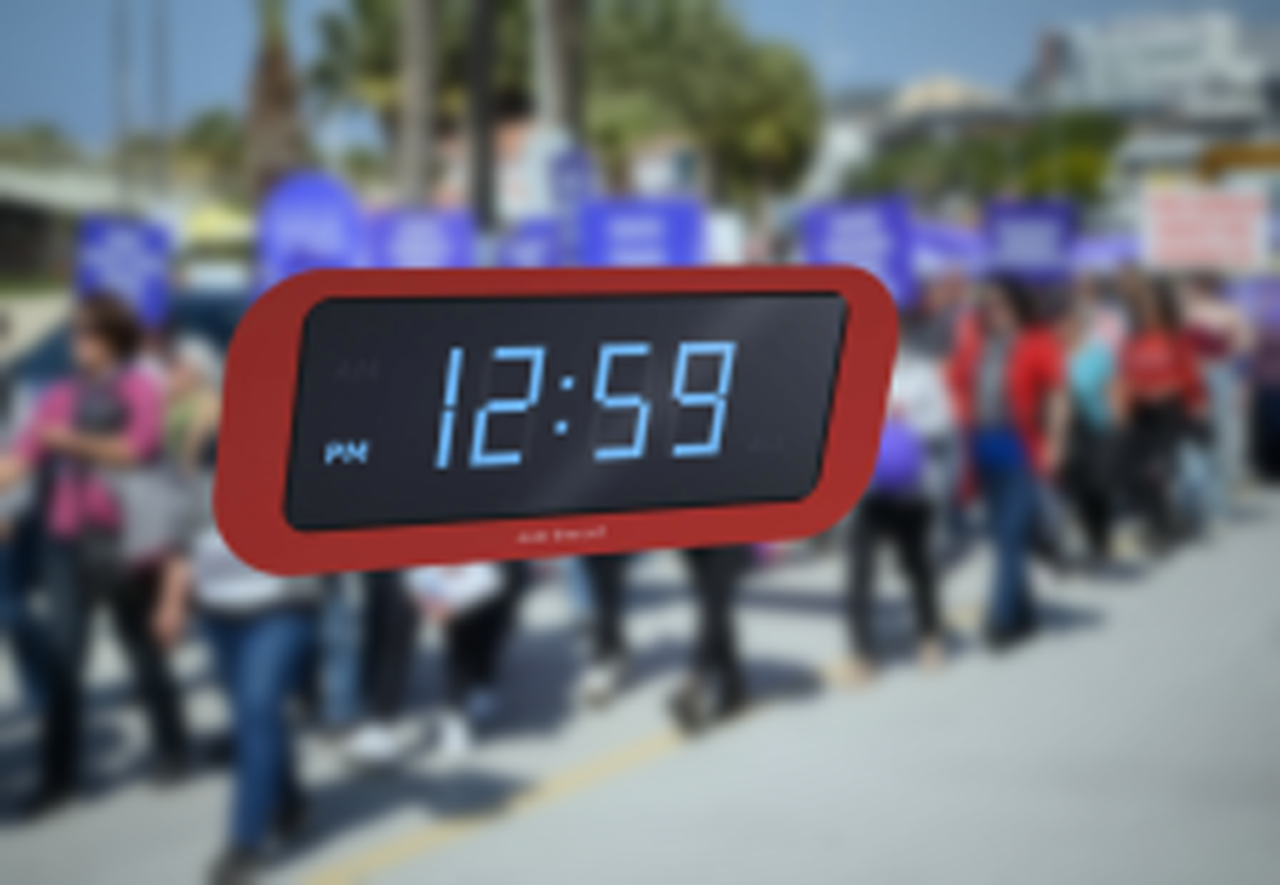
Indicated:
12:59
